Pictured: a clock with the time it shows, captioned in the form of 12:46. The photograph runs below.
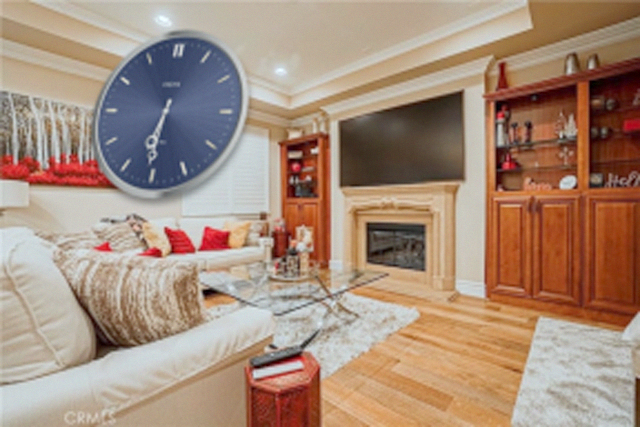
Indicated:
6:31
